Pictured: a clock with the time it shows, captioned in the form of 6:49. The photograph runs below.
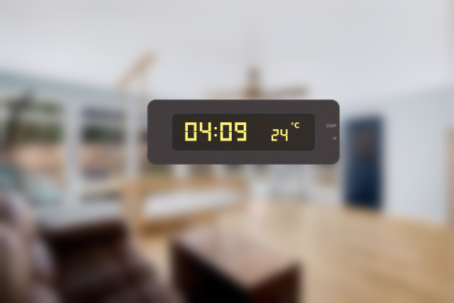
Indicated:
4:09
